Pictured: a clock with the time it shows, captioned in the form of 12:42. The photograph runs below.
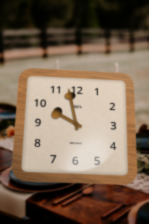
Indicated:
9:58
